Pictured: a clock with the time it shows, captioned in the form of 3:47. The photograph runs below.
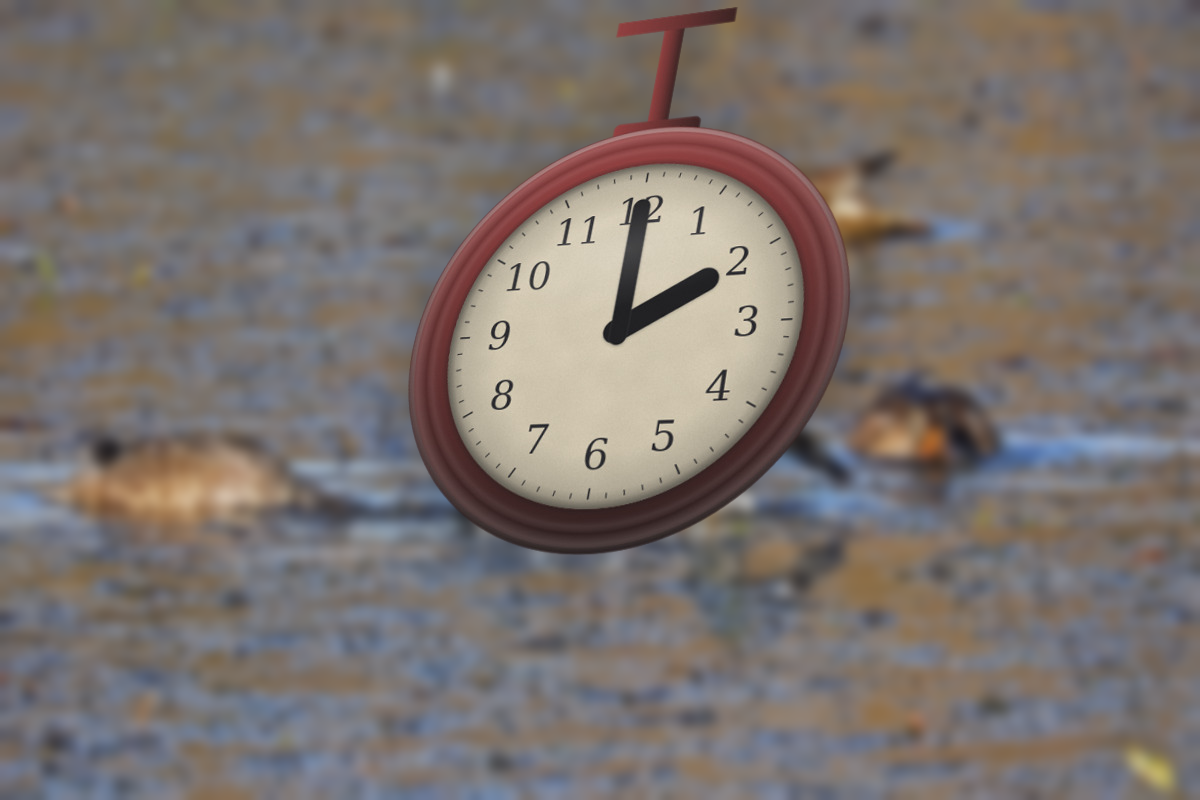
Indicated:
2:00
